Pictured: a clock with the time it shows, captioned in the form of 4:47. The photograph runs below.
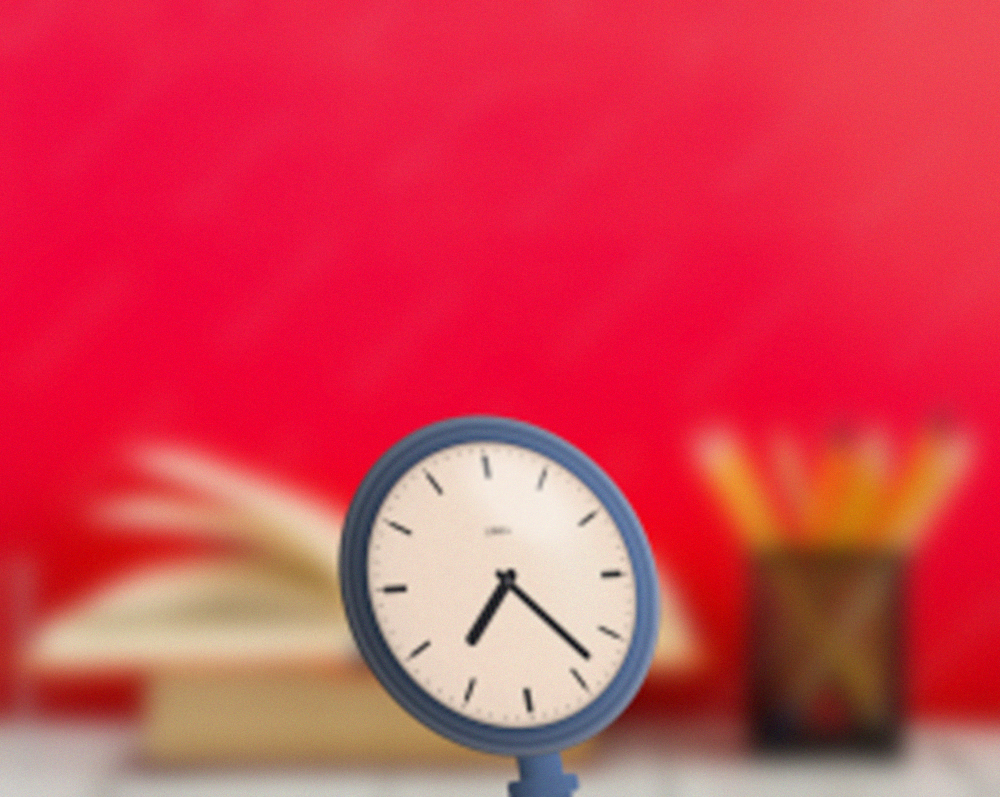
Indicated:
7:23
